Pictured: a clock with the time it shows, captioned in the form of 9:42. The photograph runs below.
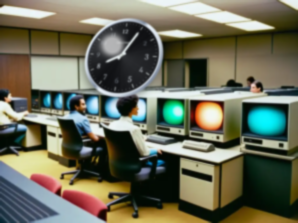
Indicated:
8:05
